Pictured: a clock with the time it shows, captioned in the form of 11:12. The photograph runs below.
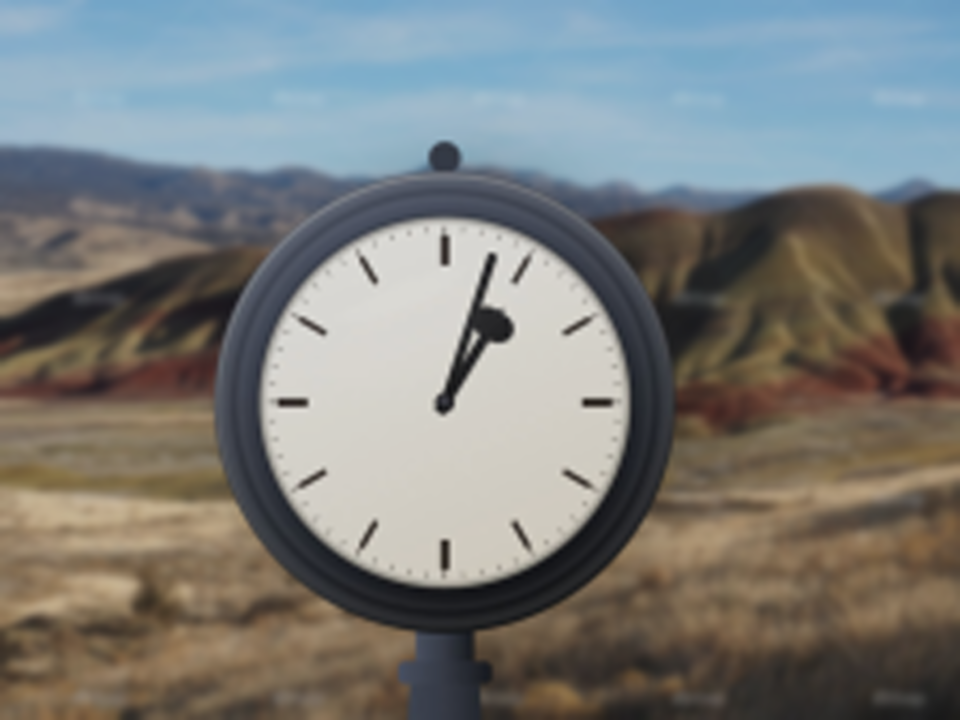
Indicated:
1:03
